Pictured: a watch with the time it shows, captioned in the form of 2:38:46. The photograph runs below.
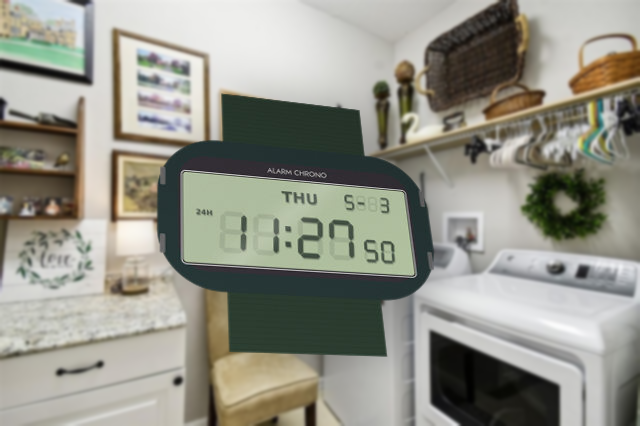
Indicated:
11:27:50
